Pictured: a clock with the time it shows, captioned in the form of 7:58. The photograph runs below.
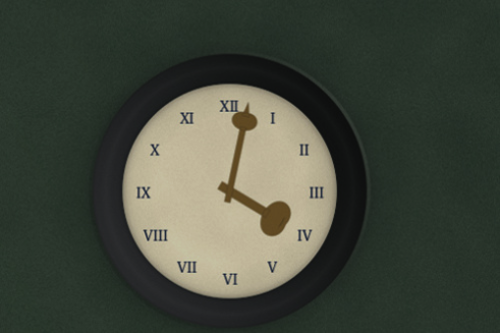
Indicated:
4:02
